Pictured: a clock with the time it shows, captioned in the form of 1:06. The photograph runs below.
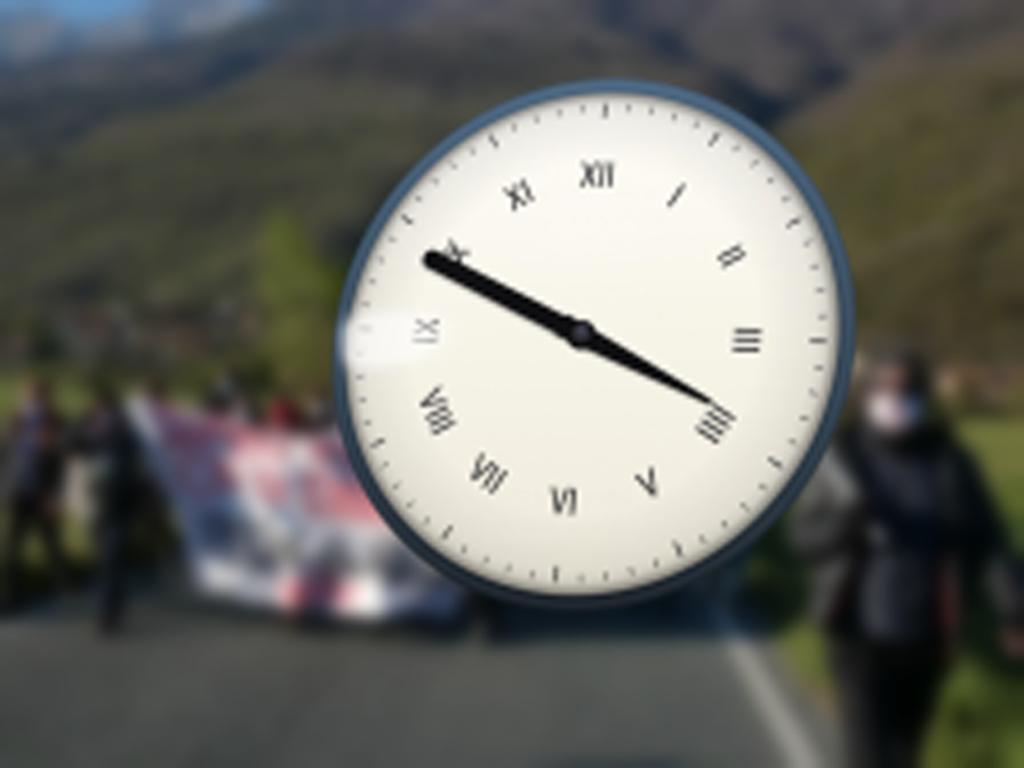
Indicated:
3:49
